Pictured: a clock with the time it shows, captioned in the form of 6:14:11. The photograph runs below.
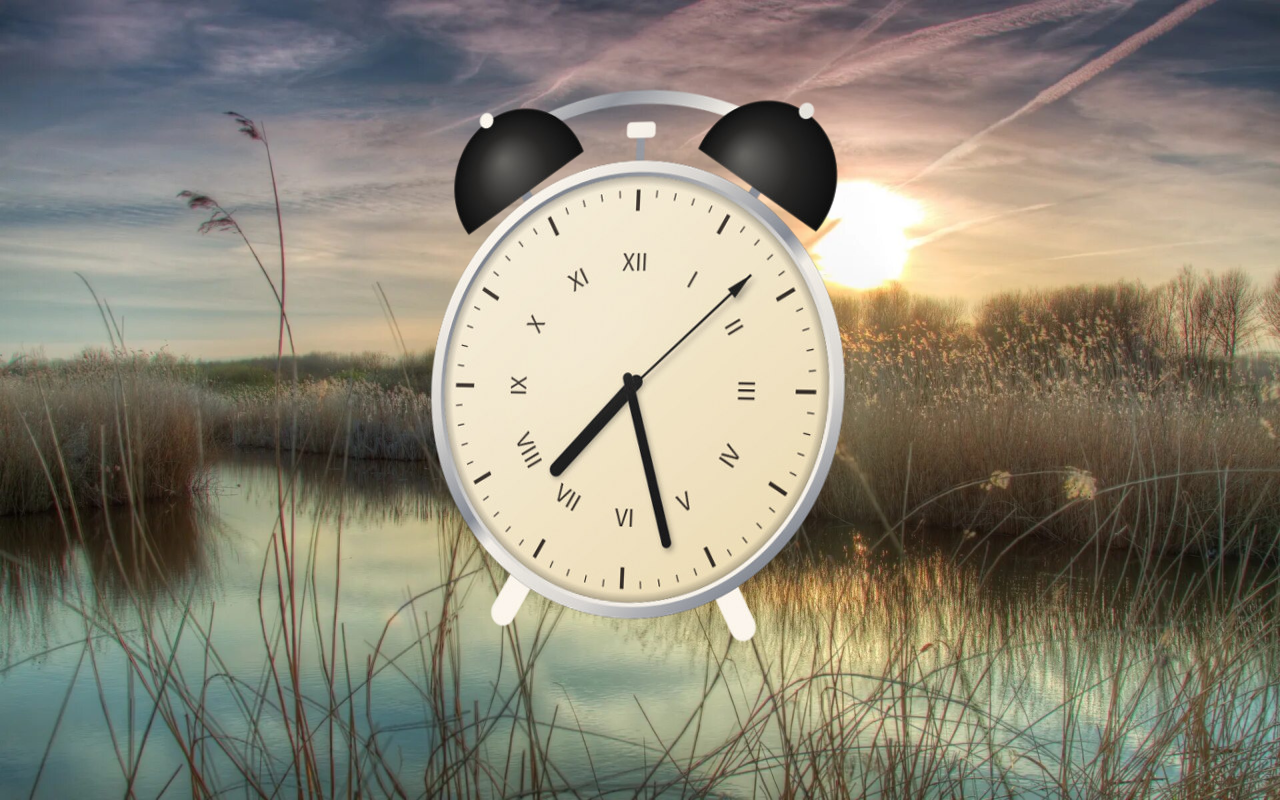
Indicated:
7:27:08
